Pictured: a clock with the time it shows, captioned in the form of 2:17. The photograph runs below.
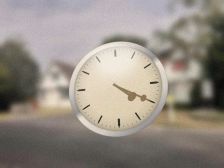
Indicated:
4:20
